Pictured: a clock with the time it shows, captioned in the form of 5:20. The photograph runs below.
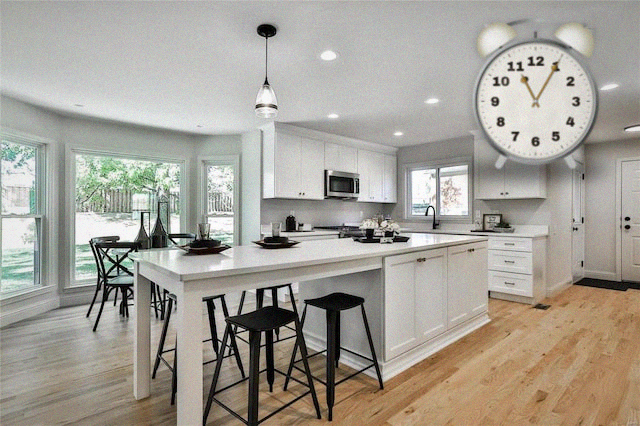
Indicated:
11:05
